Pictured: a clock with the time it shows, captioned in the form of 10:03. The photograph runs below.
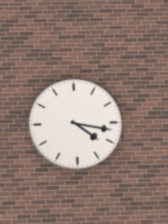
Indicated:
4:17
